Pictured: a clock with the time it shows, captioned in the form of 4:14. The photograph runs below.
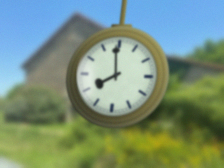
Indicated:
7:59
